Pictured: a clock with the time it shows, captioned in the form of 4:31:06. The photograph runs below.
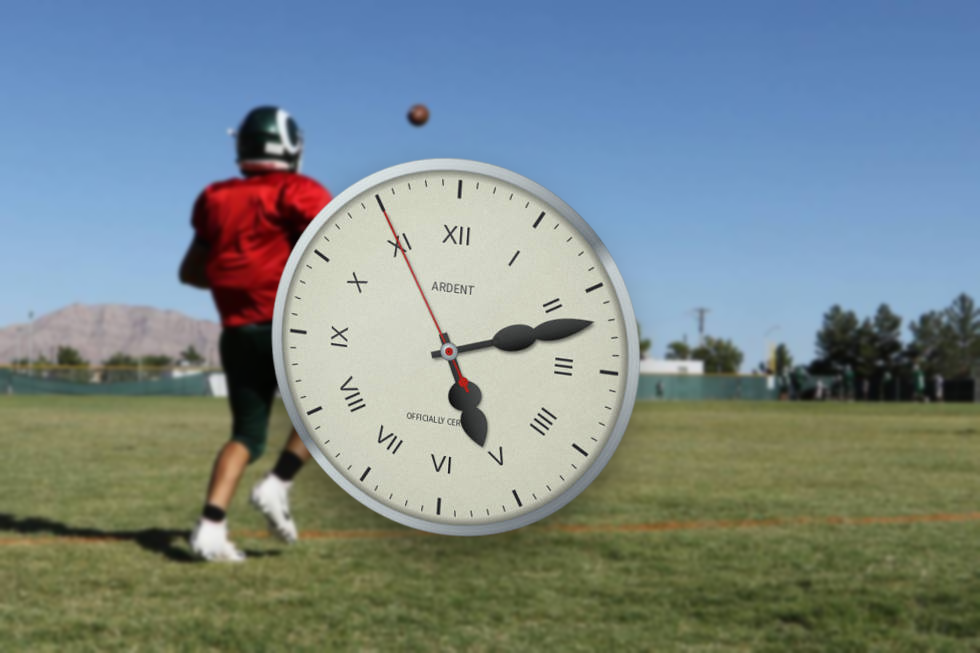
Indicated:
5:11:55
